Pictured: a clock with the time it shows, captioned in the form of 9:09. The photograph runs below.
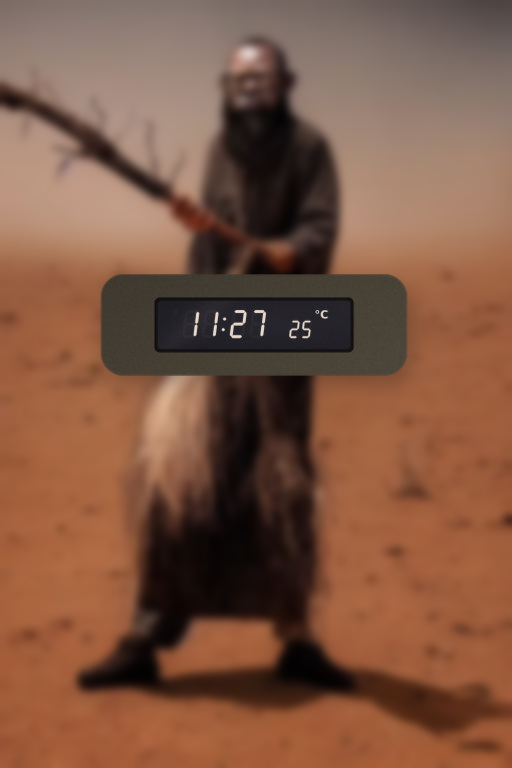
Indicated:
11:27
